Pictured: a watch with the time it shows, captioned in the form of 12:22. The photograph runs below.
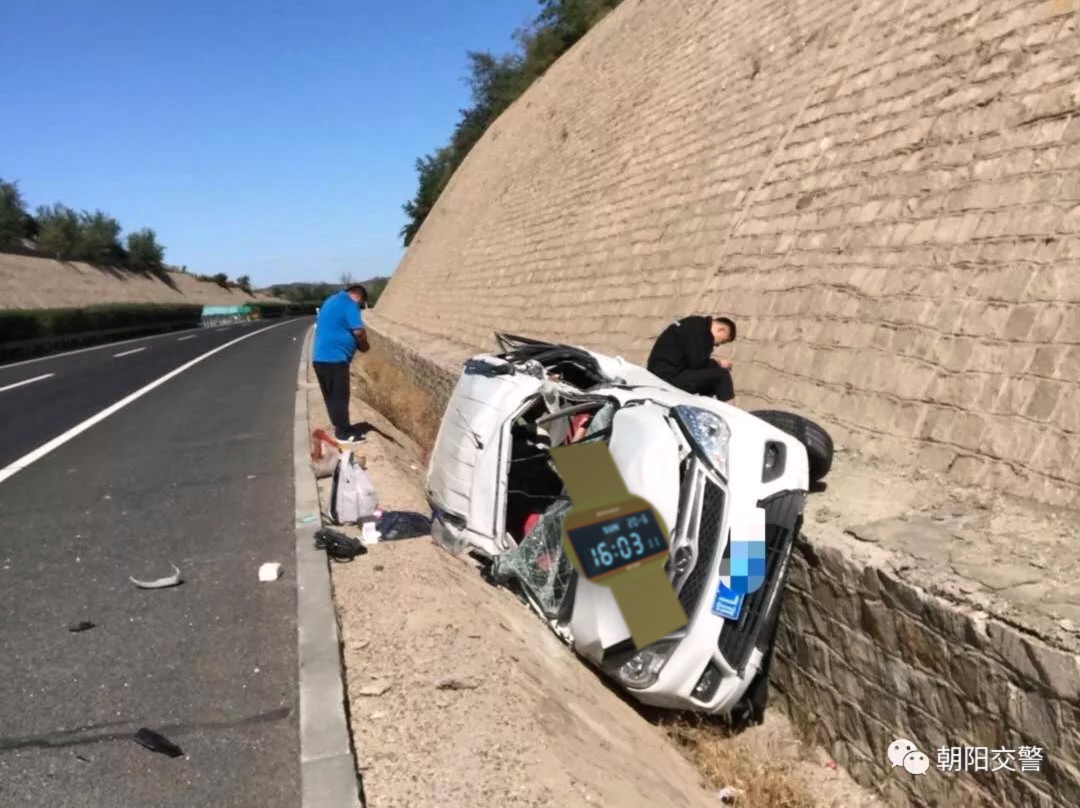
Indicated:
16:03
